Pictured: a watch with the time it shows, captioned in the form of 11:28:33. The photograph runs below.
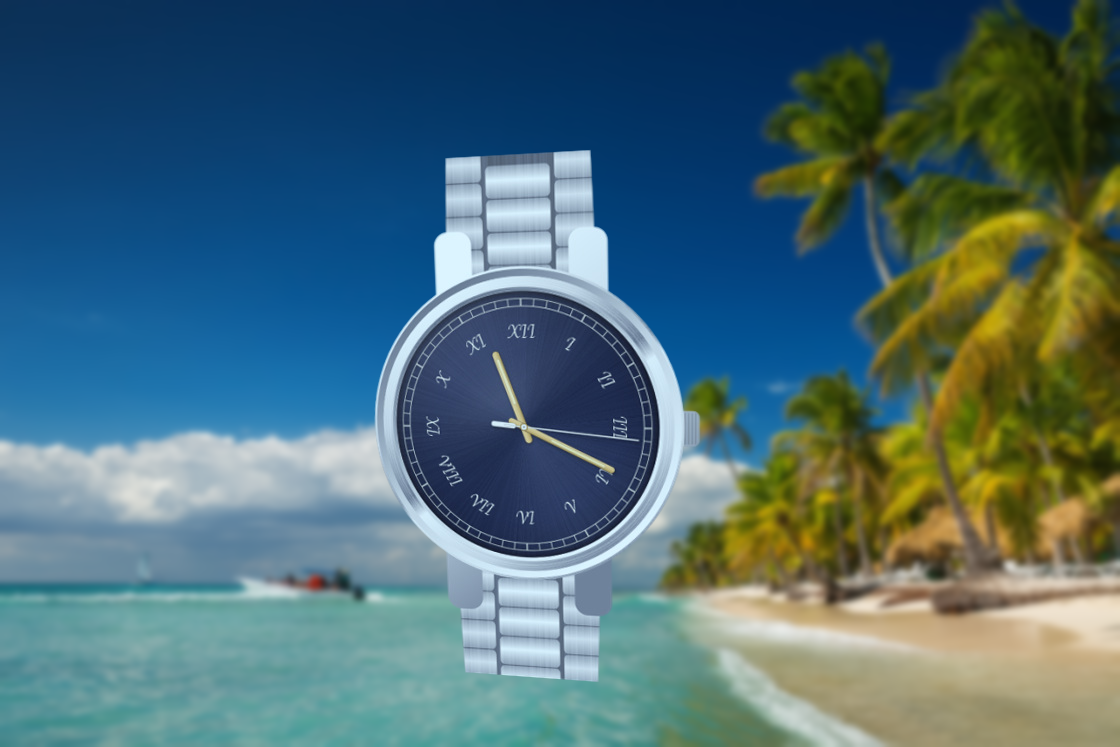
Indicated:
11:19:16
